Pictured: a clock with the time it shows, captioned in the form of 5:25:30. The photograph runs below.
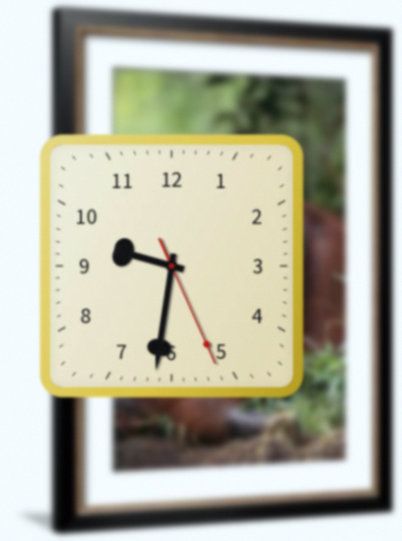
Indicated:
9:31:26
